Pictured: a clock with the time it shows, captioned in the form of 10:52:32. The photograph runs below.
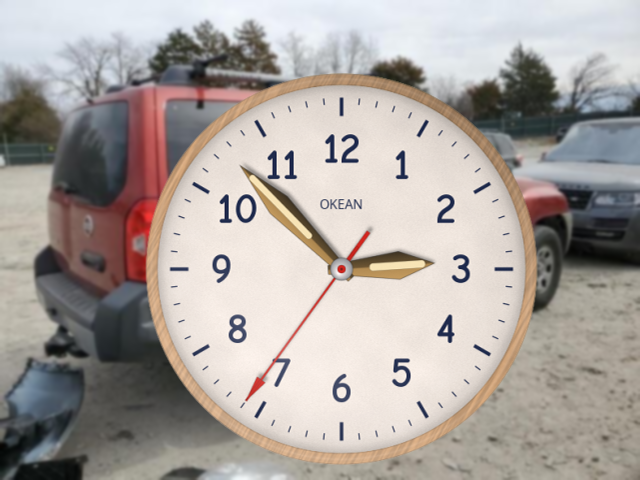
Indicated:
2:52:36
